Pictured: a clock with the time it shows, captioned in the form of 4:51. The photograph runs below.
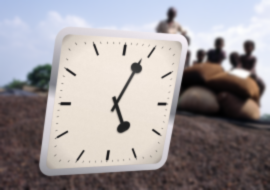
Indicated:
5:04
